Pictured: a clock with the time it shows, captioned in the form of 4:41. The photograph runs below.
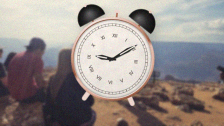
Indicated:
9:09
